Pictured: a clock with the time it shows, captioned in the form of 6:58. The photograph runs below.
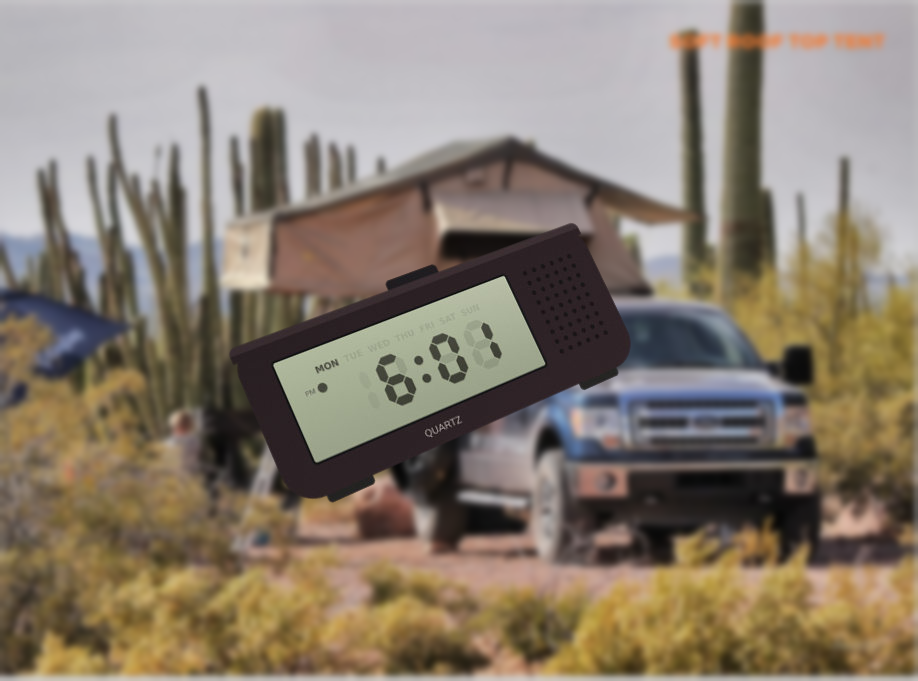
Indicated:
6:01
